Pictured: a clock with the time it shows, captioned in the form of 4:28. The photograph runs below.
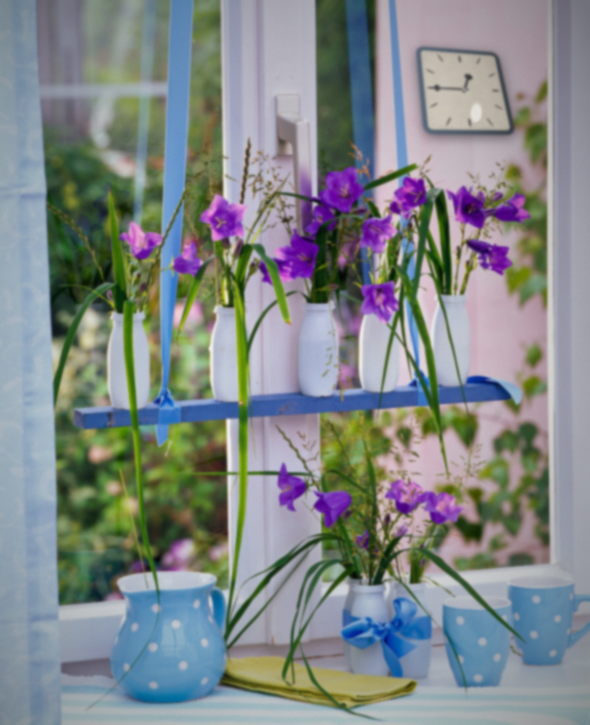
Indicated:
12:45
